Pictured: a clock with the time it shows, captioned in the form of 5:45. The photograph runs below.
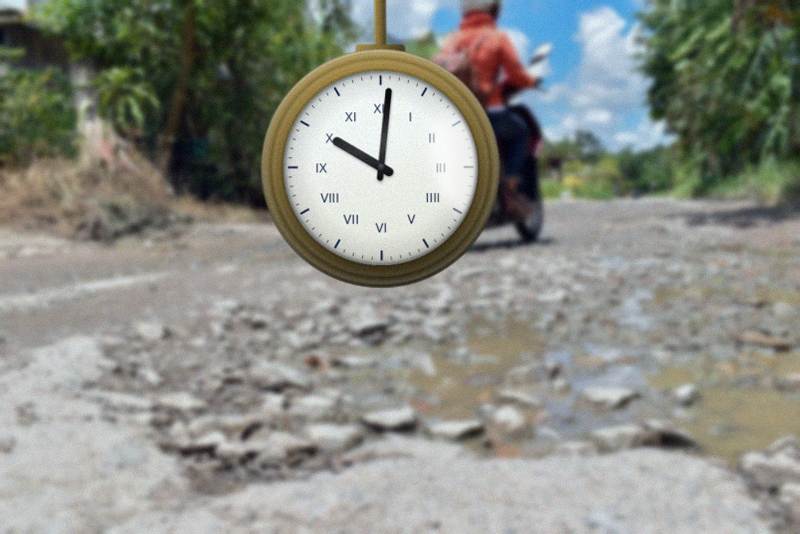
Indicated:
10:01
